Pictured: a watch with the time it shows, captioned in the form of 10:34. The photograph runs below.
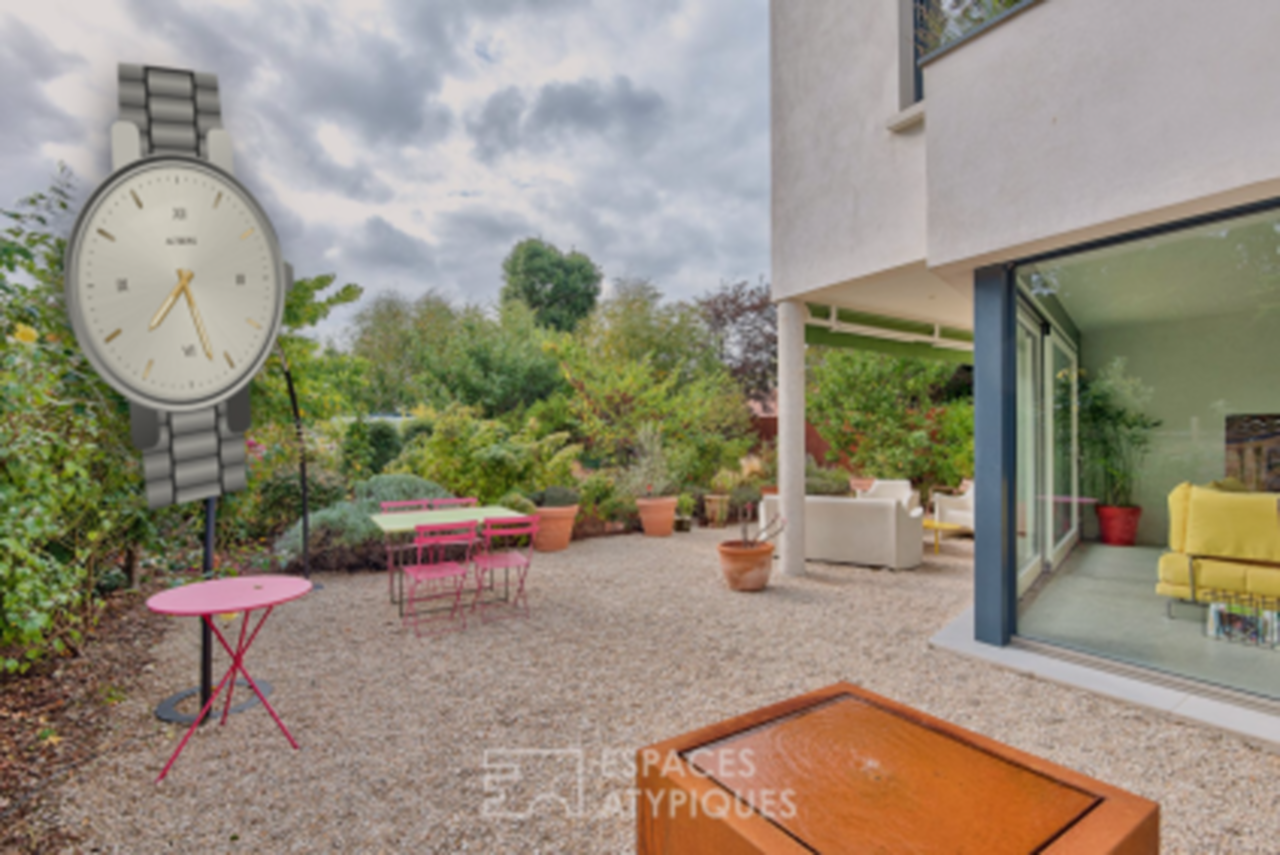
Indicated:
7:27
